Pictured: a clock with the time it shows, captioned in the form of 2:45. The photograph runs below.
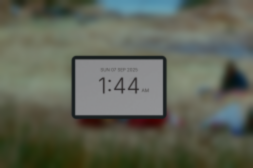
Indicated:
1:44
